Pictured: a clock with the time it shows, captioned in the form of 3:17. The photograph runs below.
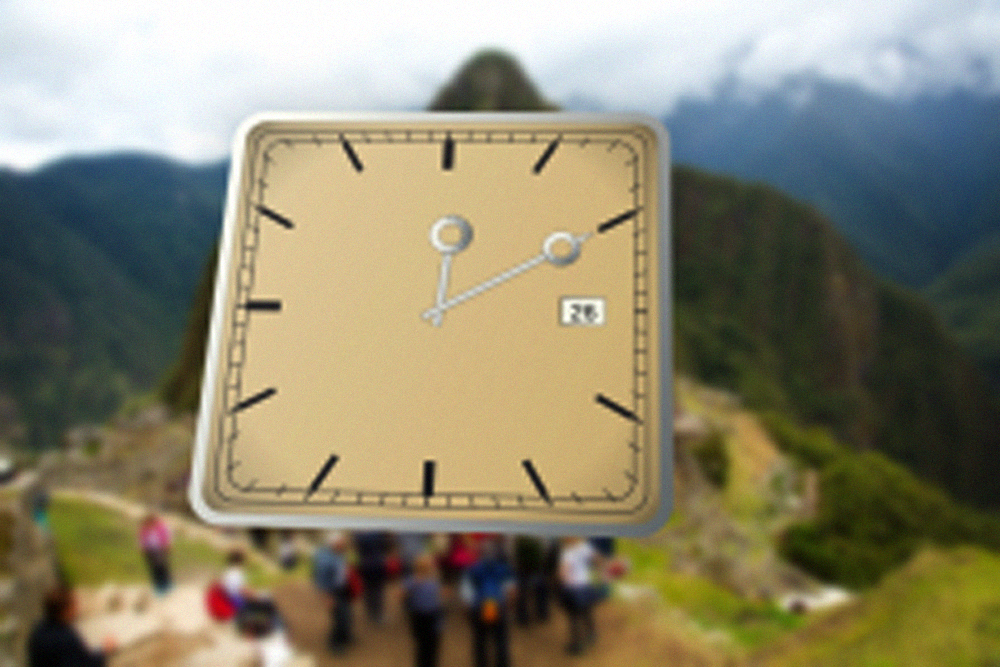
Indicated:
12:10
